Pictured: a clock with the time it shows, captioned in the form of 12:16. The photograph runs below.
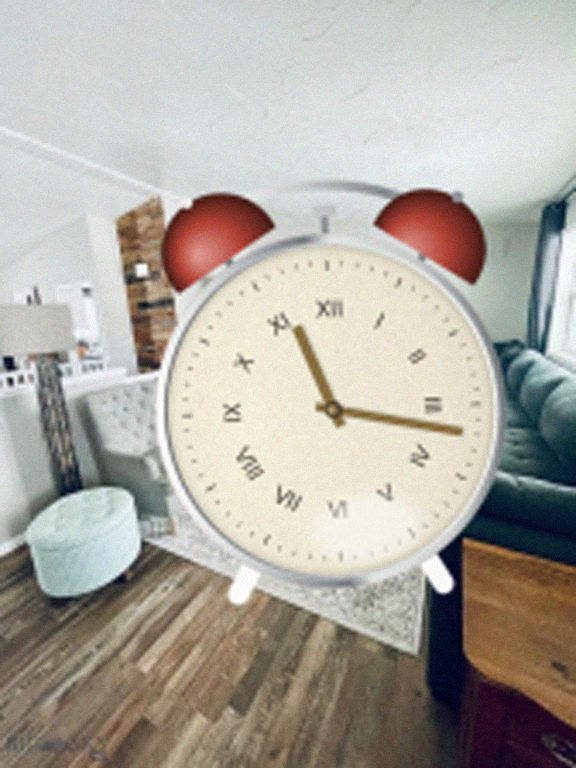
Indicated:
11:17
